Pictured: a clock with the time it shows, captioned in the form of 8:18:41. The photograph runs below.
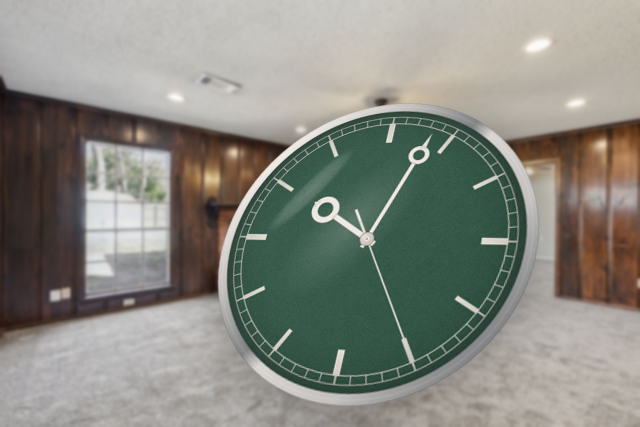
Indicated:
10:03:25
